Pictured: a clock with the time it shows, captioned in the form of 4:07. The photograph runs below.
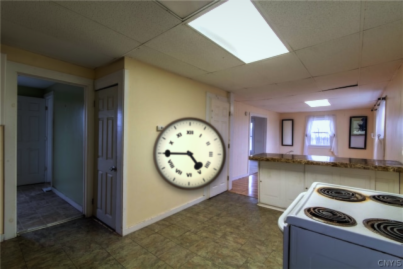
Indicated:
4:45
